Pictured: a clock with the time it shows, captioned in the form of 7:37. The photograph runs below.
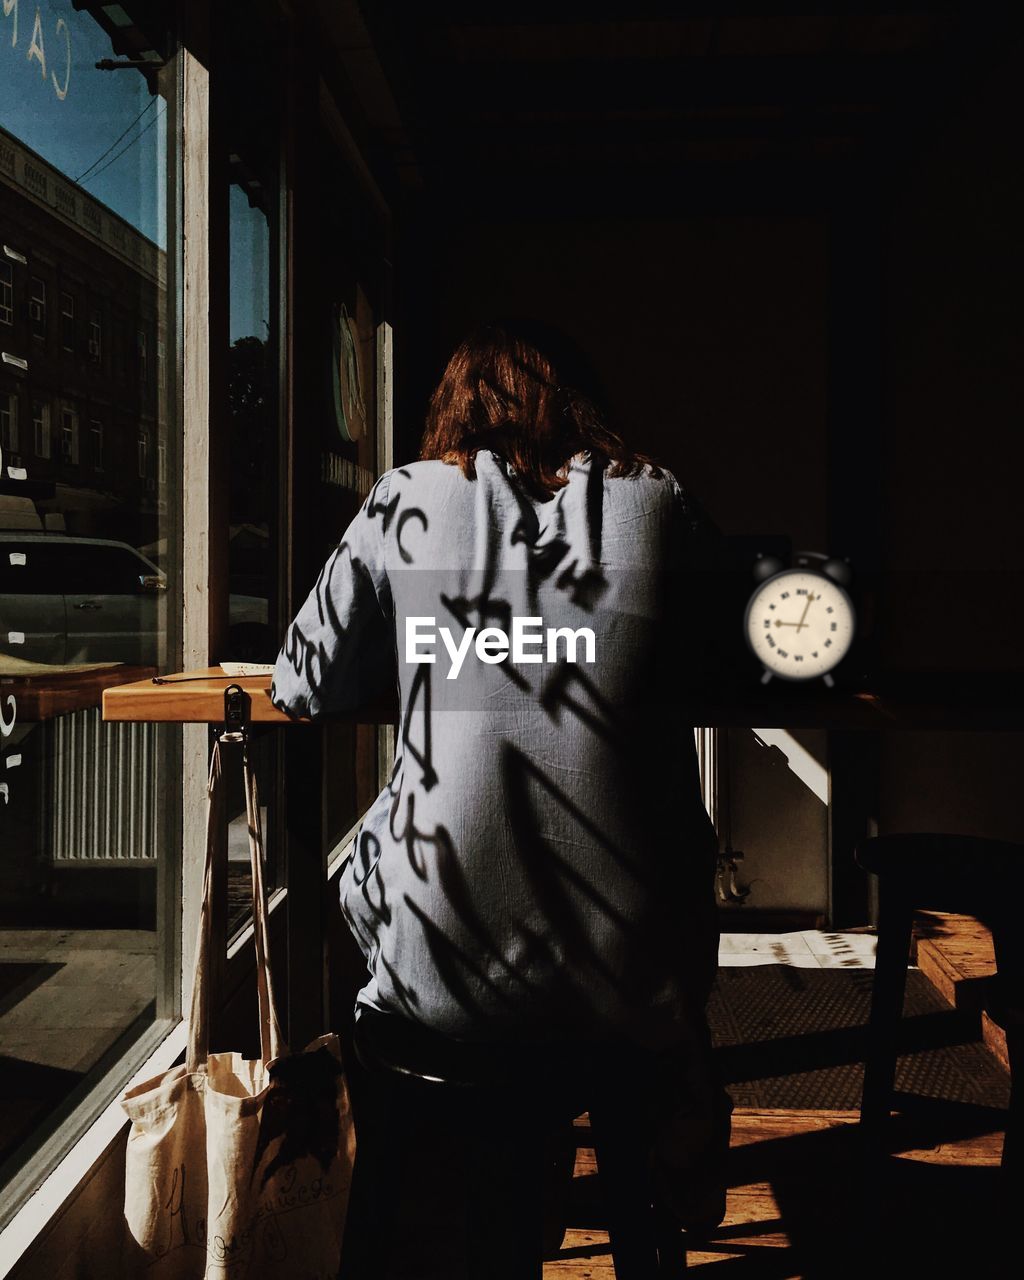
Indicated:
9:03
